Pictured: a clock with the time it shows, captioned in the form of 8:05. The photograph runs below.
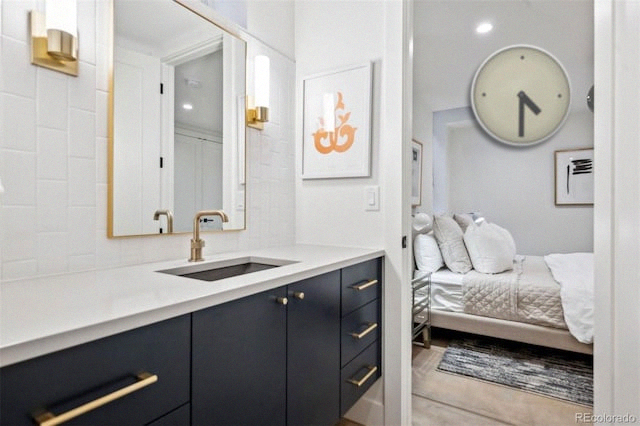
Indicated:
4:30
